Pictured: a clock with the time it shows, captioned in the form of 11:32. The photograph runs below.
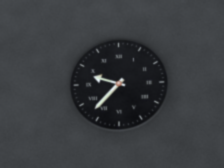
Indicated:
9:37
